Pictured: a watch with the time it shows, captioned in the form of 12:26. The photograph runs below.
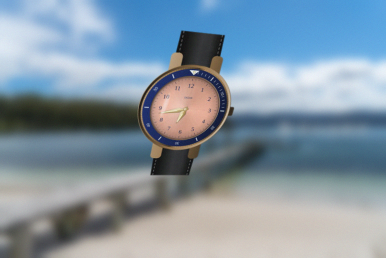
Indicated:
6:43
